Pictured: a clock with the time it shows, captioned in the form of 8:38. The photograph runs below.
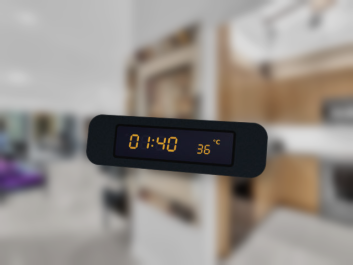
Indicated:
1:40
